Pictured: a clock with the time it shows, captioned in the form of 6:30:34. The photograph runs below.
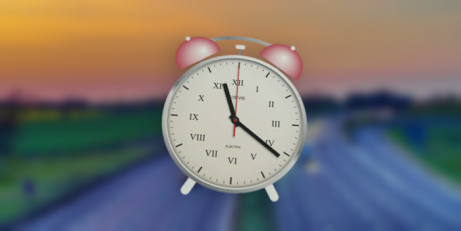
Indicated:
11:21:00
